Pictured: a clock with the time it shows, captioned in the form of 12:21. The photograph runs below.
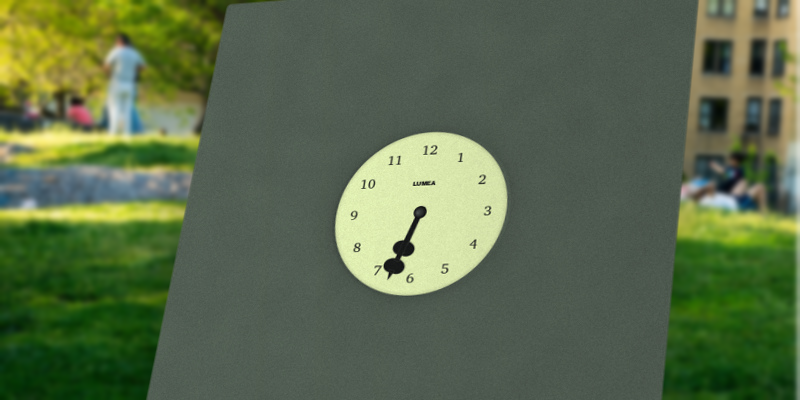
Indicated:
6:33
